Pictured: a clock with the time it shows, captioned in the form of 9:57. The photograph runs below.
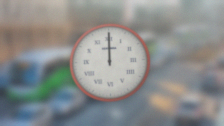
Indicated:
12:00
